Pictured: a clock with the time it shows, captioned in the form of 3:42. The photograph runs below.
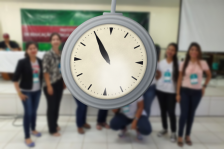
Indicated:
10:55
